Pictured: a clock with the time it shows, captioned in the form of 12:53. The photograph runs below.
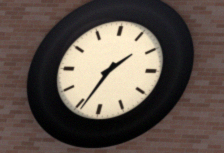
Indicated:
1:34
